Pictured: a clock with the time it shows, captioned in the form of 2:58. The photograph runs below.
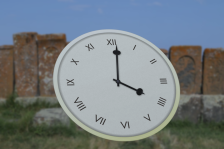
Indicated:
4:01
